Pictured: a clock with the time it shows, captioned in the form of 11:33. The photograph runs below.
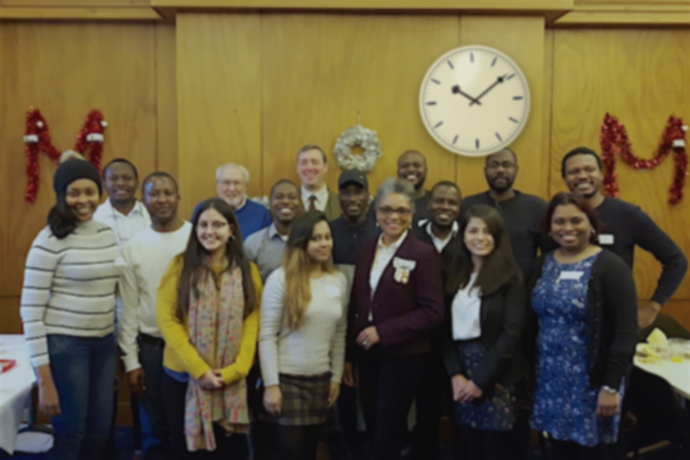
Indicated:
10:09
